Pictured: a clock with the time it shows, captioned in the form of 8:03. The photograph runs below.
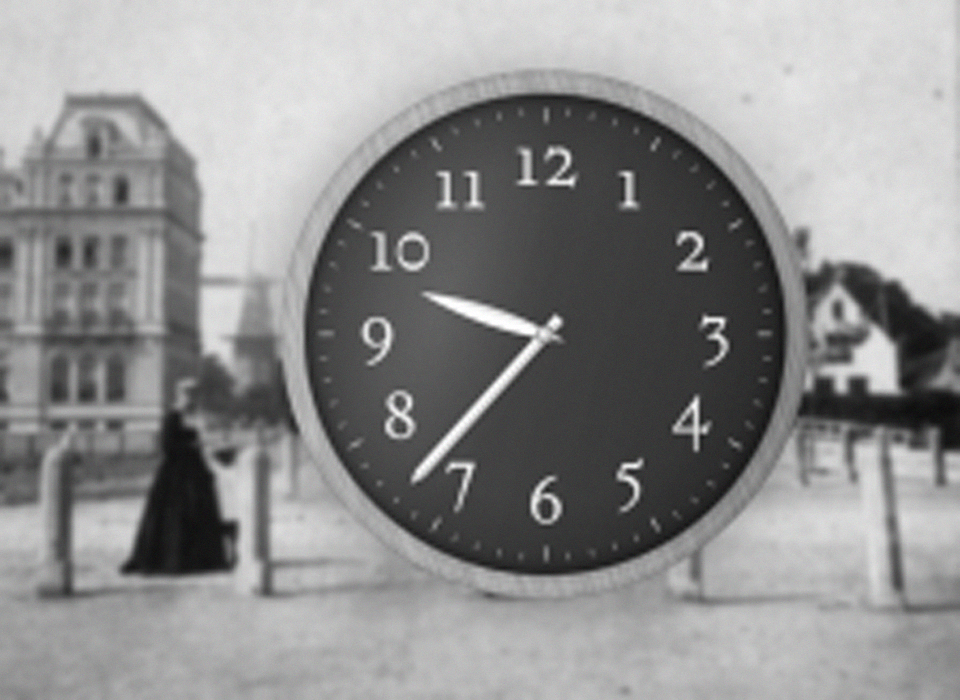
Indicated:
9:37
